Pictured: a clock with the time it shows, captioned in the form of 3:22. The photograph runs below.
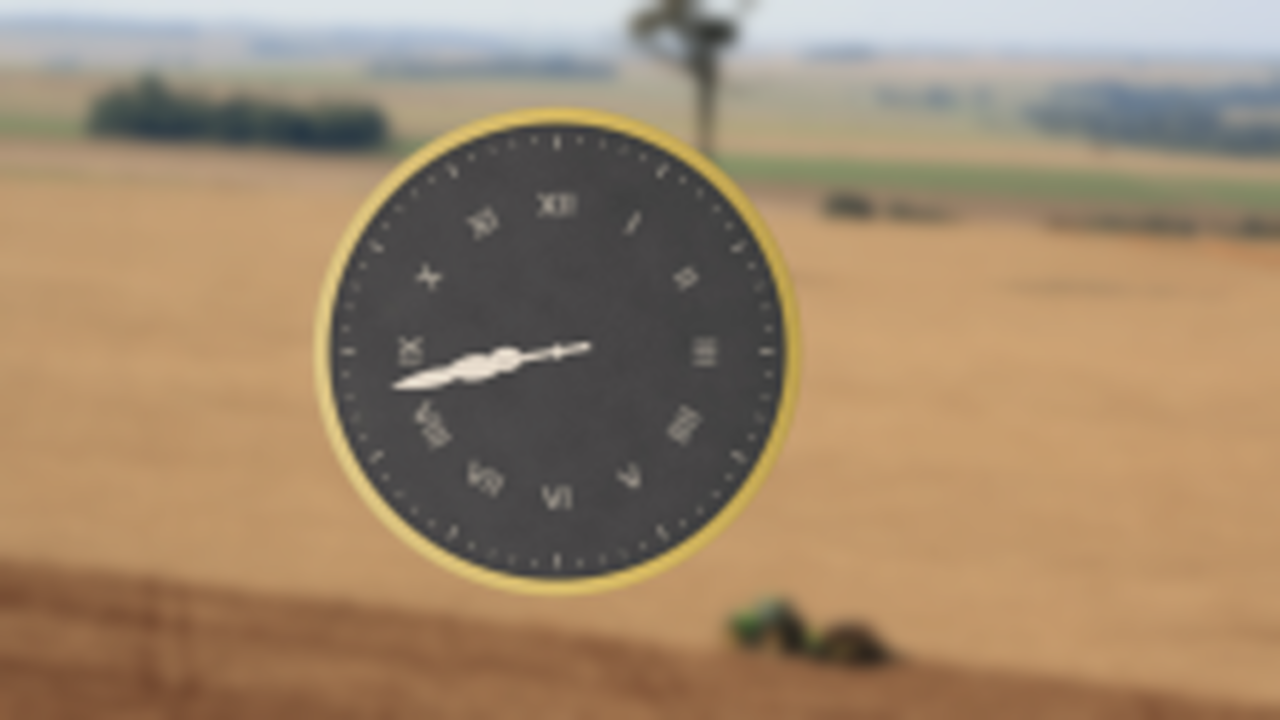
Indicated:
8:43
